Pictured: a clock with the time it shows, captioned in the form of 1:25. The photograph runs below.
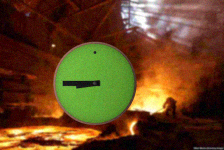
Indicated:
8:45
